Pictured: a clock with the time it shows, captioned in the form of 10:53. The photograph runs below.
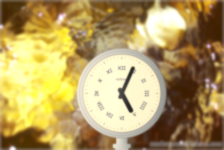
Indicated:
5:04
